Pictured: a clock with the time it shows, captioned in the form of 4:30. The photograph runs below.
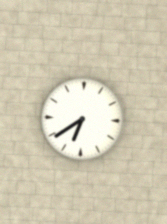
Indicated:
6:39
